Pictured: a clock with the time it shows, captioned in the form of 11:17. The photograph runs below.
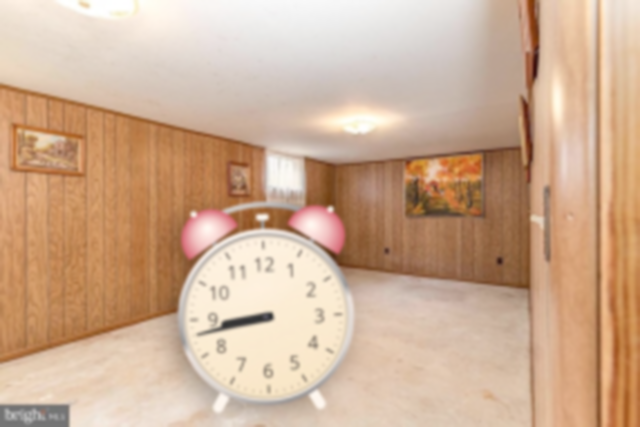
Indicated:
8:43
